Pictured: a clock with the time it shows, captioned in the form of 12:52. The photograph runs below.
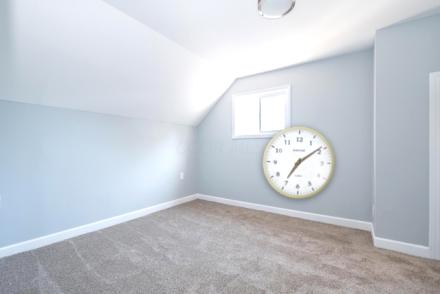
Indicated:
7:09
